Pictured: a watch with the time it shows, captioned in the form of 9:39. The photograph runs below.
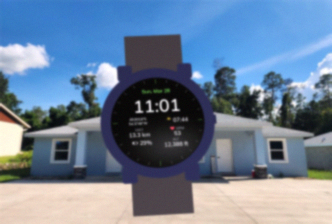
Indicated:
11:01
